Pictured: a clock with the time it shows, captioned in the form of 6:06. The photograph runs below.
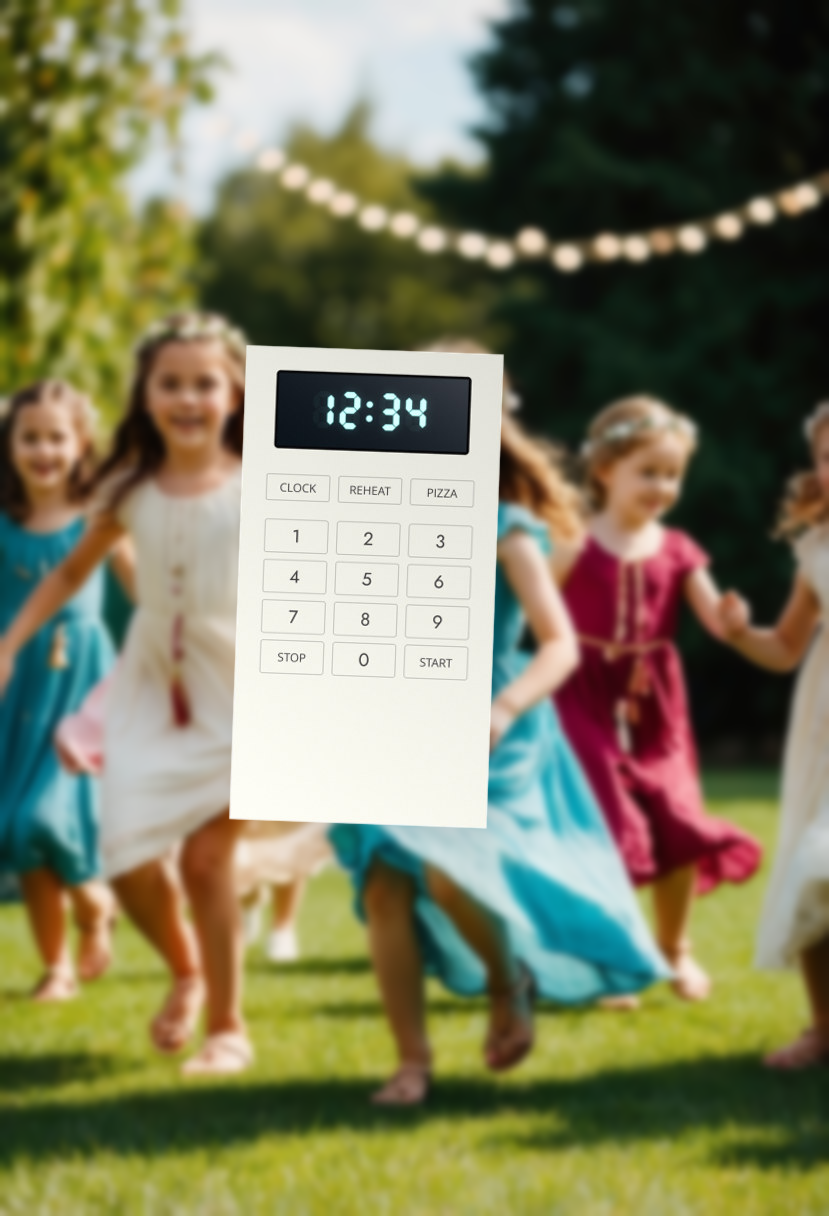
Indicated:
12:34
